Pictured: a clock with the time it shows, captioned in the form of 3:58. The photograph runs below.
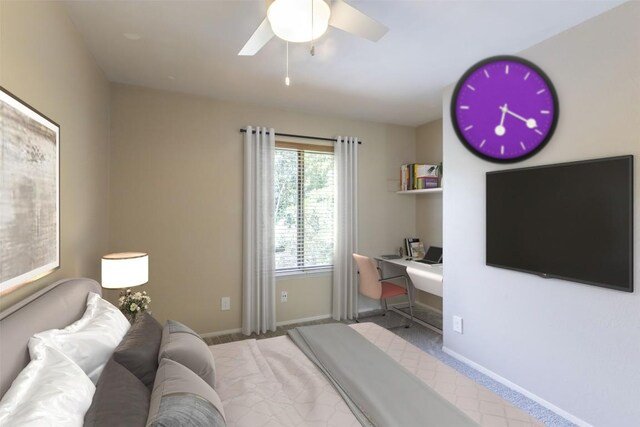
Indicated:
6:19
